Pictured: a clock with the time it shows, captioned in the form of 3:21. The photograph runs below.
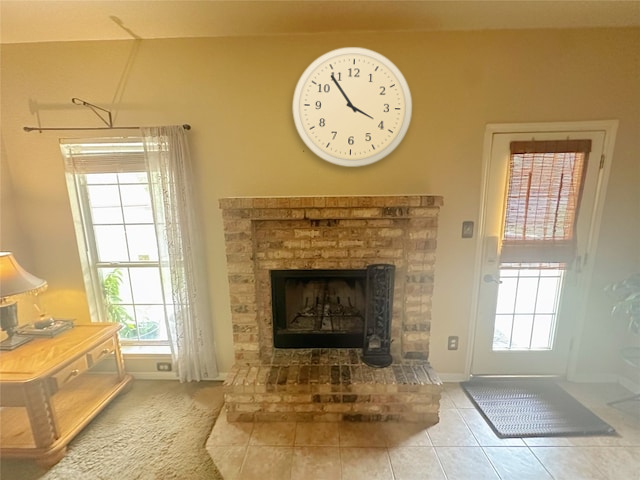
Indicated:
3:54
